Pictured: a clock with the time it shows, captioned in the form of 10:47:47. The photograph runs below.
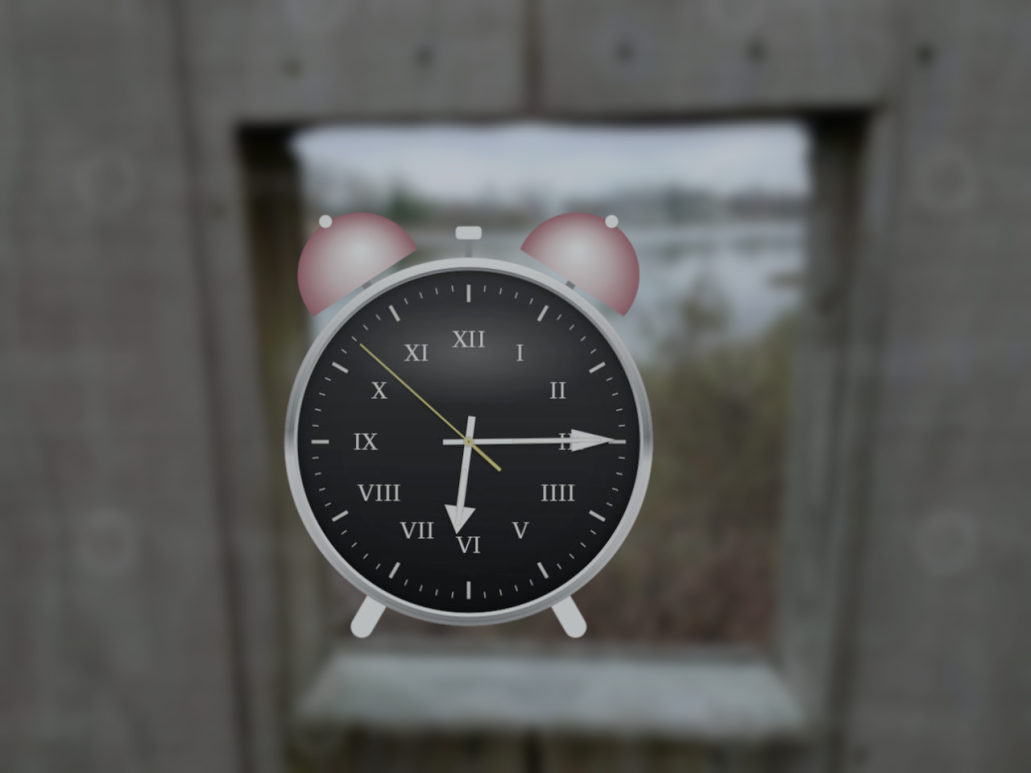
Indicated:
6:14:52
